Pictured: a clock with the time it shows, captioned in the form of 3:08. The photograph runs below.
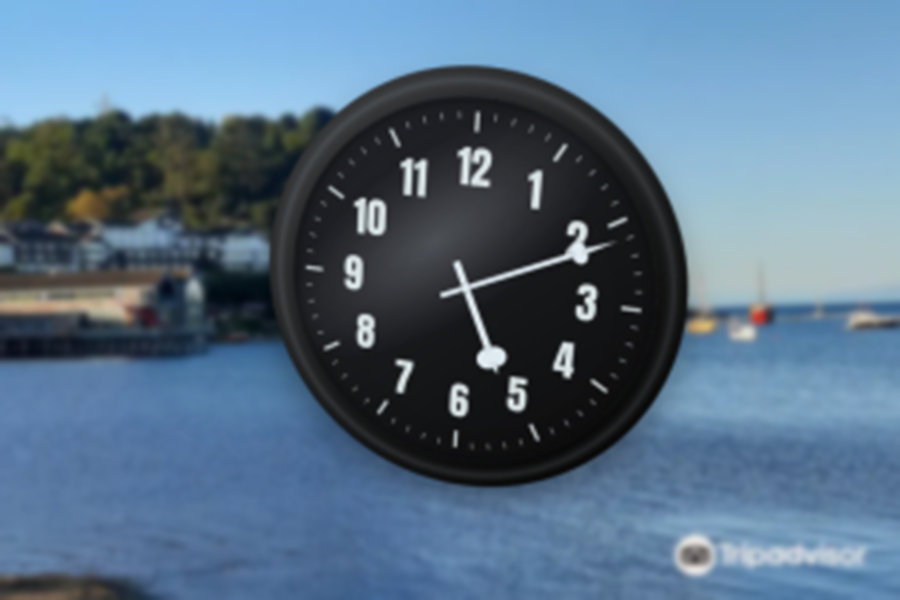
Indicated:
5:11
